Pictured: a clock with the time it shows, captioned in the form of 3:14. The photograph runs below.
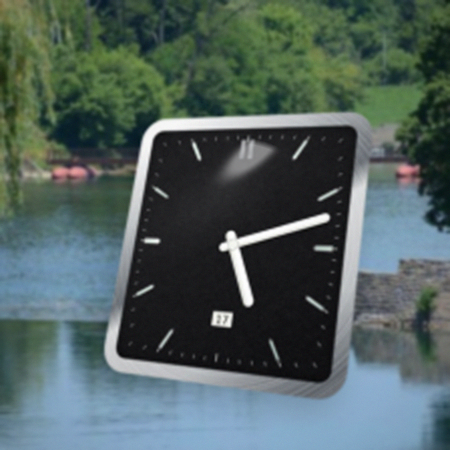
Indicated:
5:12
